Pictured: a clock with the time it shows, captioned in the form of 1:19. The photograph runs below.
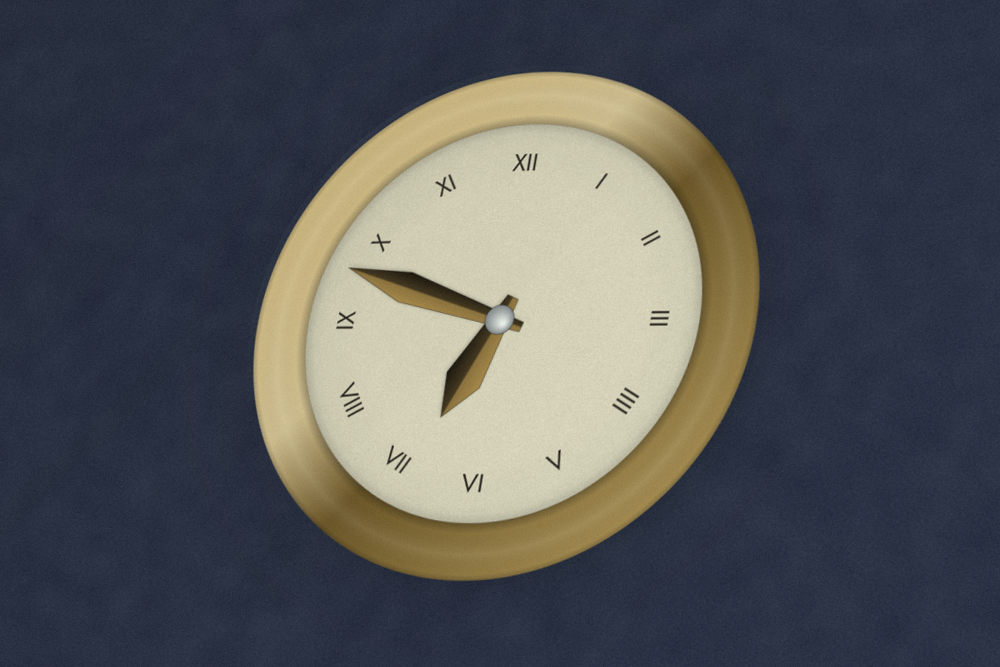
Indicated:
6:48
